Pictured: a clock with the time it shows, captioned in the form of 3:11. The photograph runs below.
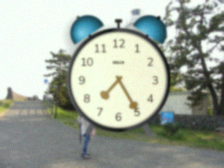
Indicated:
7:25
